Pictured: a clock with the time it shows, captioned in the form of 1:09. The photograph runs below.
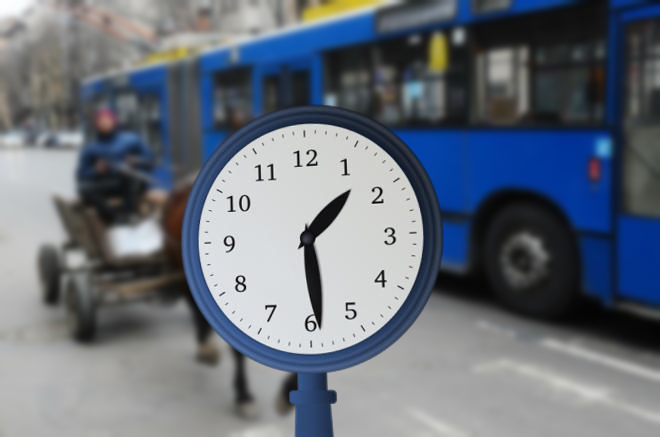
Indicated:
1:29
